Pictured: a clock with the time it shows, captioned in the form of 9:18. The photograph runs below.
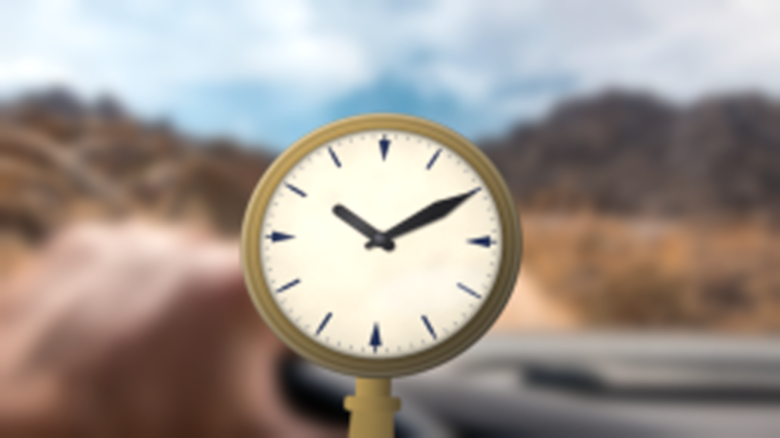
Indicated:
10:10
